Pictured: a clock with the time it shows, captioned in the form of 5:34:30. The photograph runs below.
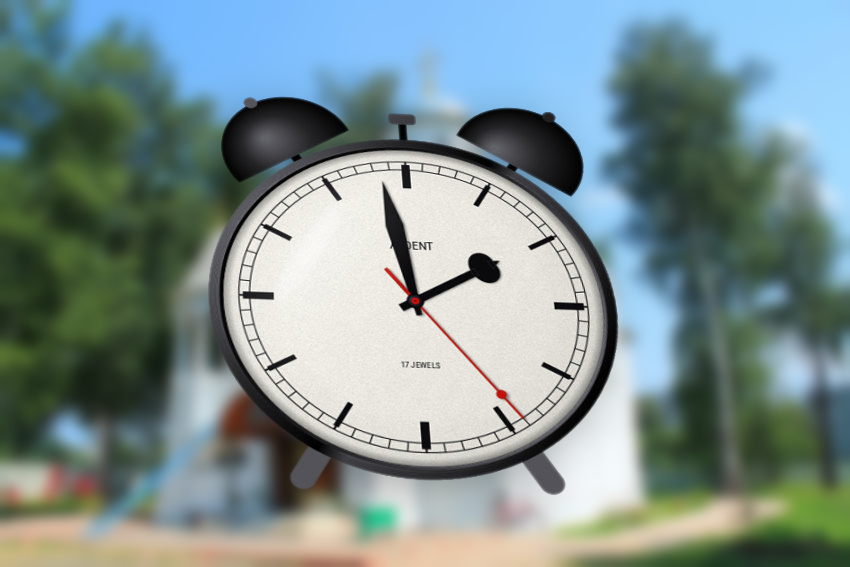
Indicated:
1:58:24
